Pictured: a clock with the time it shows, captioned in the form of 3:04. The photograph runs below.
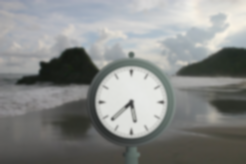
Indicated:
5:38
